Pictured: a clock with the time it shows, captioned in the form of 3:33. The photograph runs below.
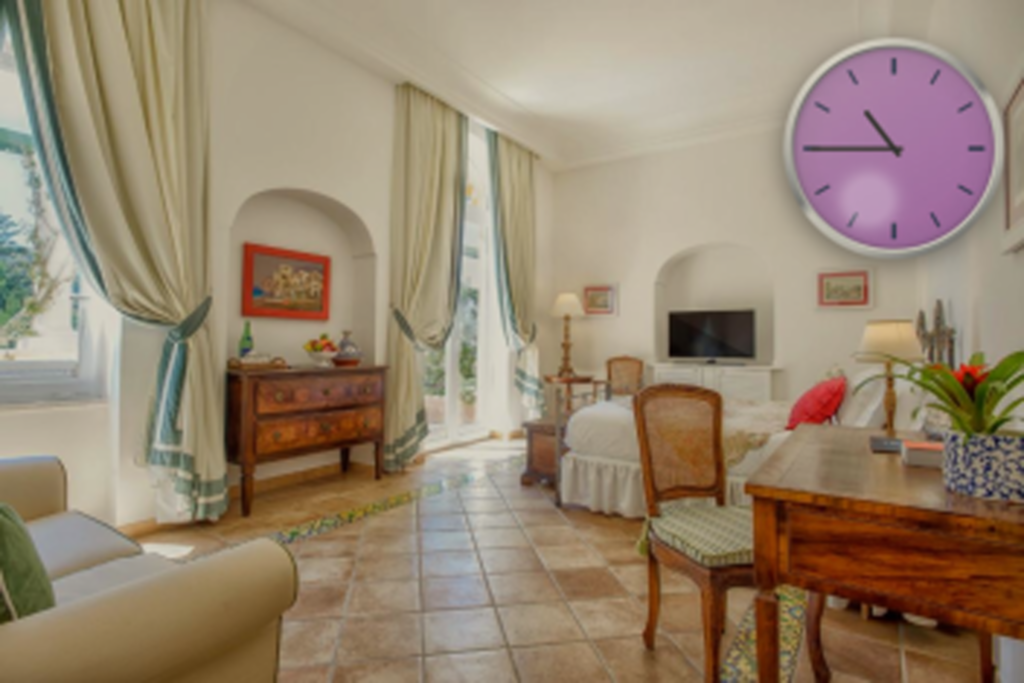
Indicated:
10:45
